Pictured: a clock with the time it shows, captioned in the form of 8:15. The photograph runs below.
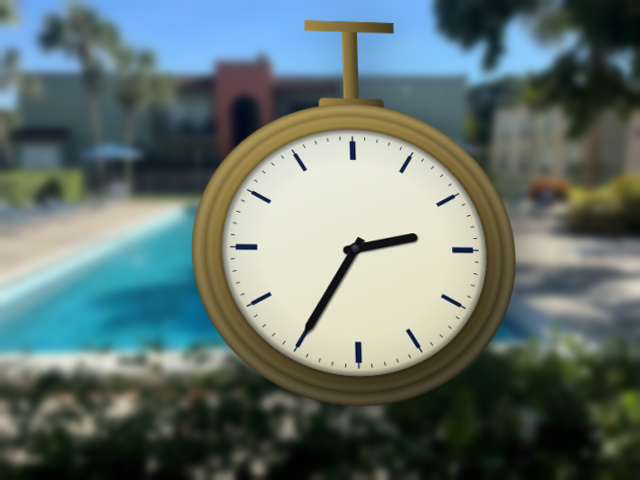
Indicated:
2:35
